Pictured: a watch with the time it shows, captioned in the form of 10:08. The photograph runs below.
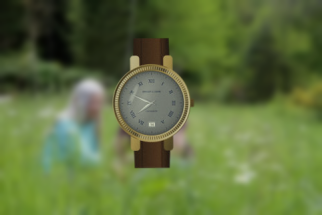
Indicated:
7:49
